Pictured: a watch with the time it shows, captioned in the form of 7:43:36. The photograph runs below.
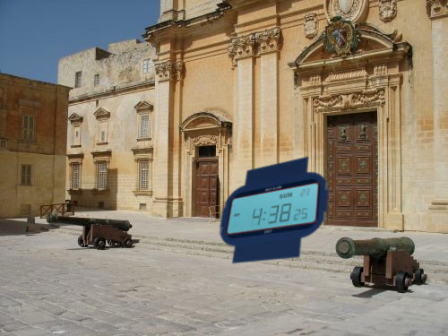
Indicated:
4:38:25
